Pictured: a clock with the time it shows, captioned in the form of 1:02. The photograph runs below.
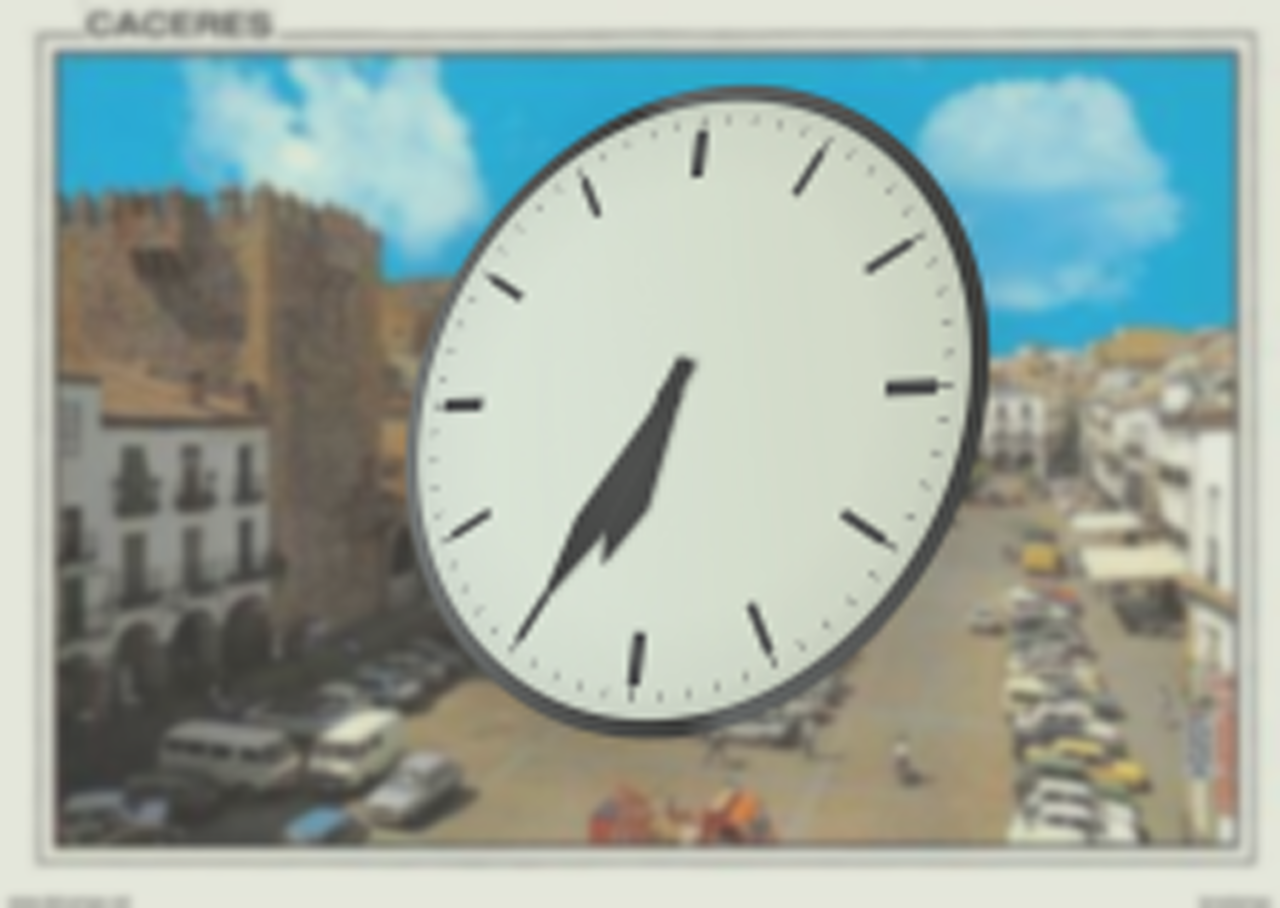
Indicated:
6:35
